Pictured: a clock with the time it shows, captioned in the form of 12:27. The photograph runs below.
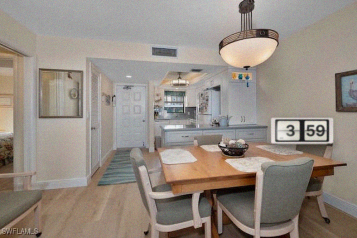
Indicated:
3:59
